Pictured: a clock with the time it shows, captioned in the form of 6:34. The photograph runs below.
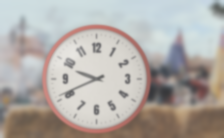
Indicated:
9:41
